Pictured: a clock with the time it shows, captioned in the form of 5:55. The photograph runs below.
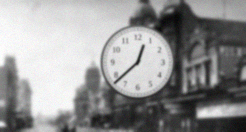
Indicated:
12:38
